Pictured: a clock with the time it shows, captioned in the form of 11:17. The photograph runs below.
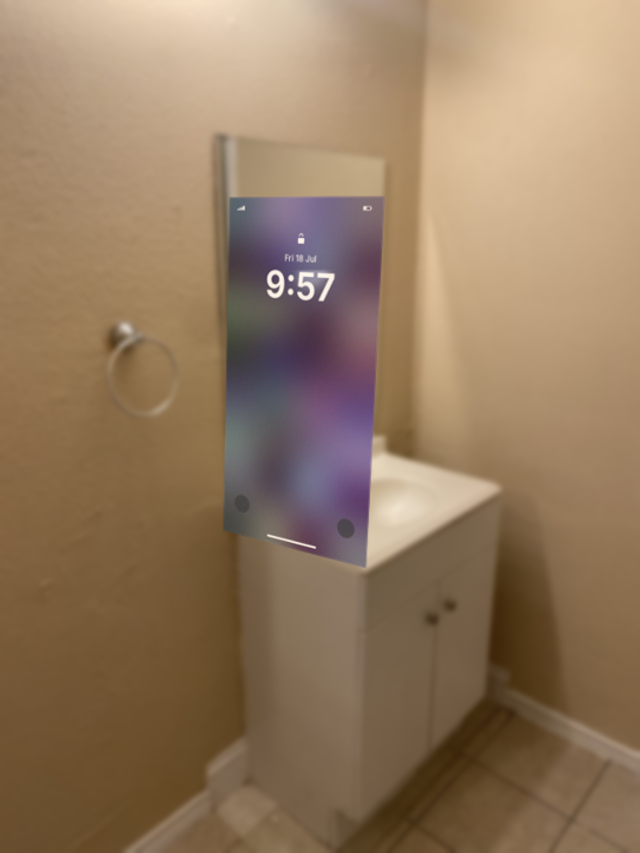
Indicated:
9:57
